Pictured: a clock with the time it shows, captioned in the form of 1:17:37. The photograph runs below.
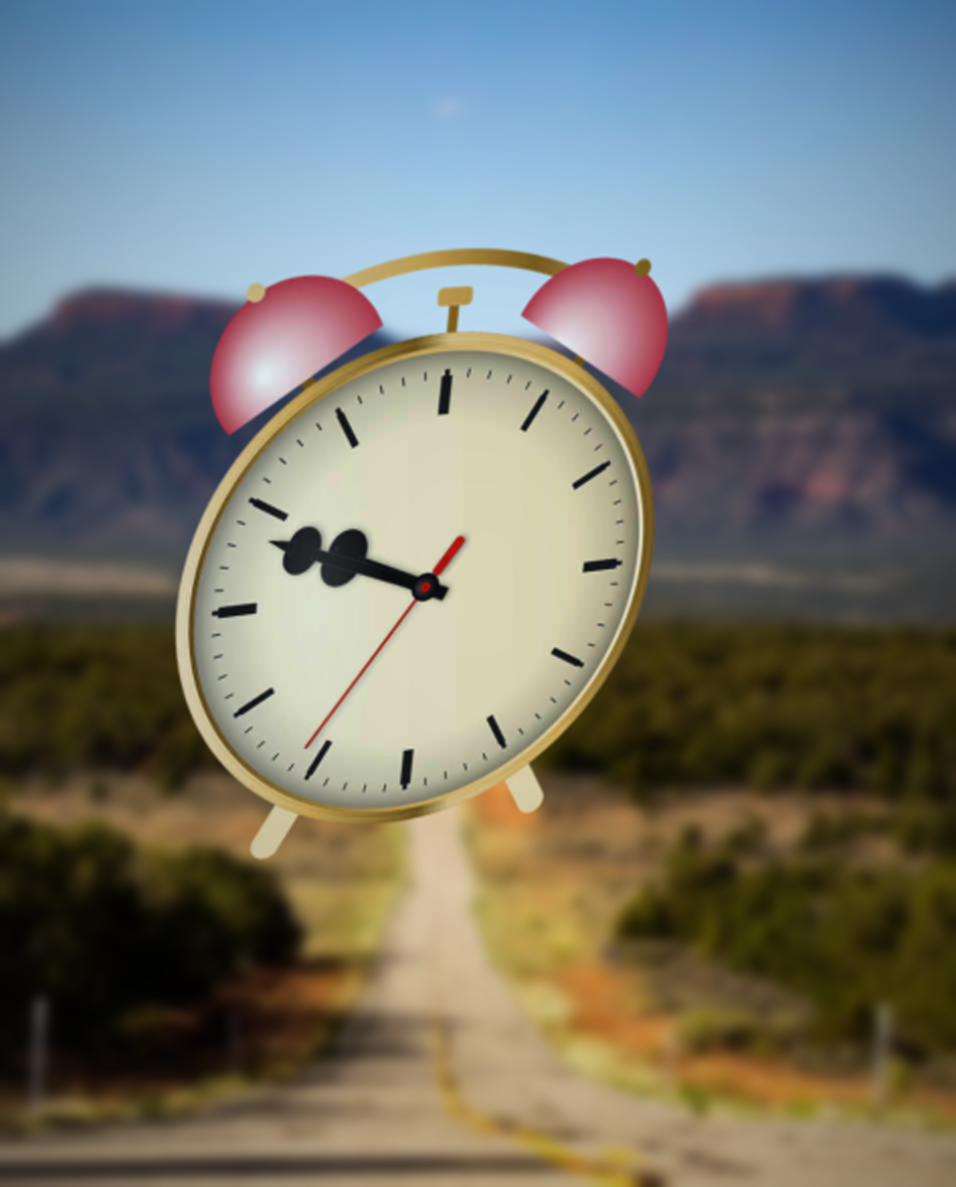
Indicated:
9:48:36
